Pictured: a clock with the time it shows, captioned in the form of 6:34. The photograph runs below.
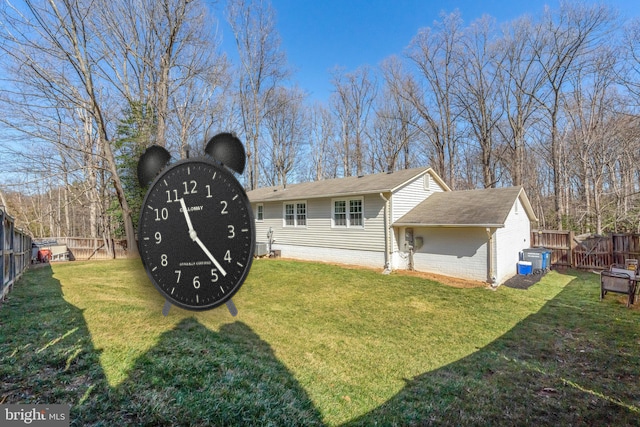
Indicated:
11:23
